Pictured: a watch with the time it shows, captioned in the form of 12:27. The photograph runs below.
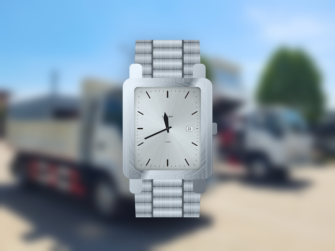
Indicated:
11:41
